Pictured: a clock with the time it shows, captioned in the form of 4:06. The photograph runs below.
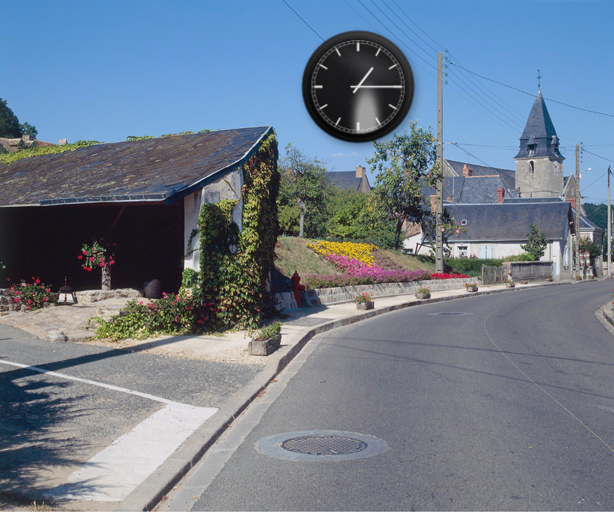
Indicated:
1:15
